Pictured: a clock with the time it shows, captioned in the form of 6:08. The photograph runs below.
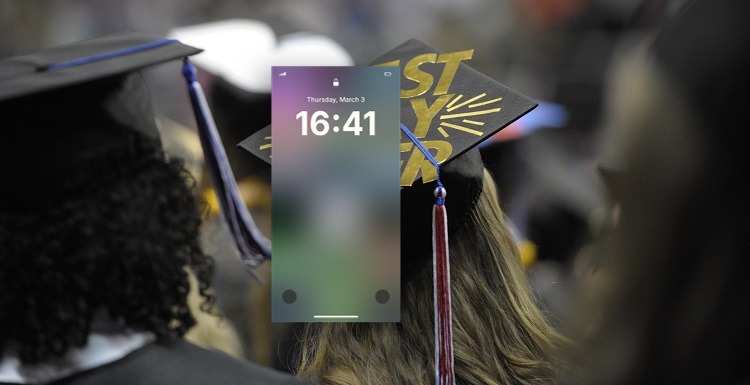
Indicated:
16:41
